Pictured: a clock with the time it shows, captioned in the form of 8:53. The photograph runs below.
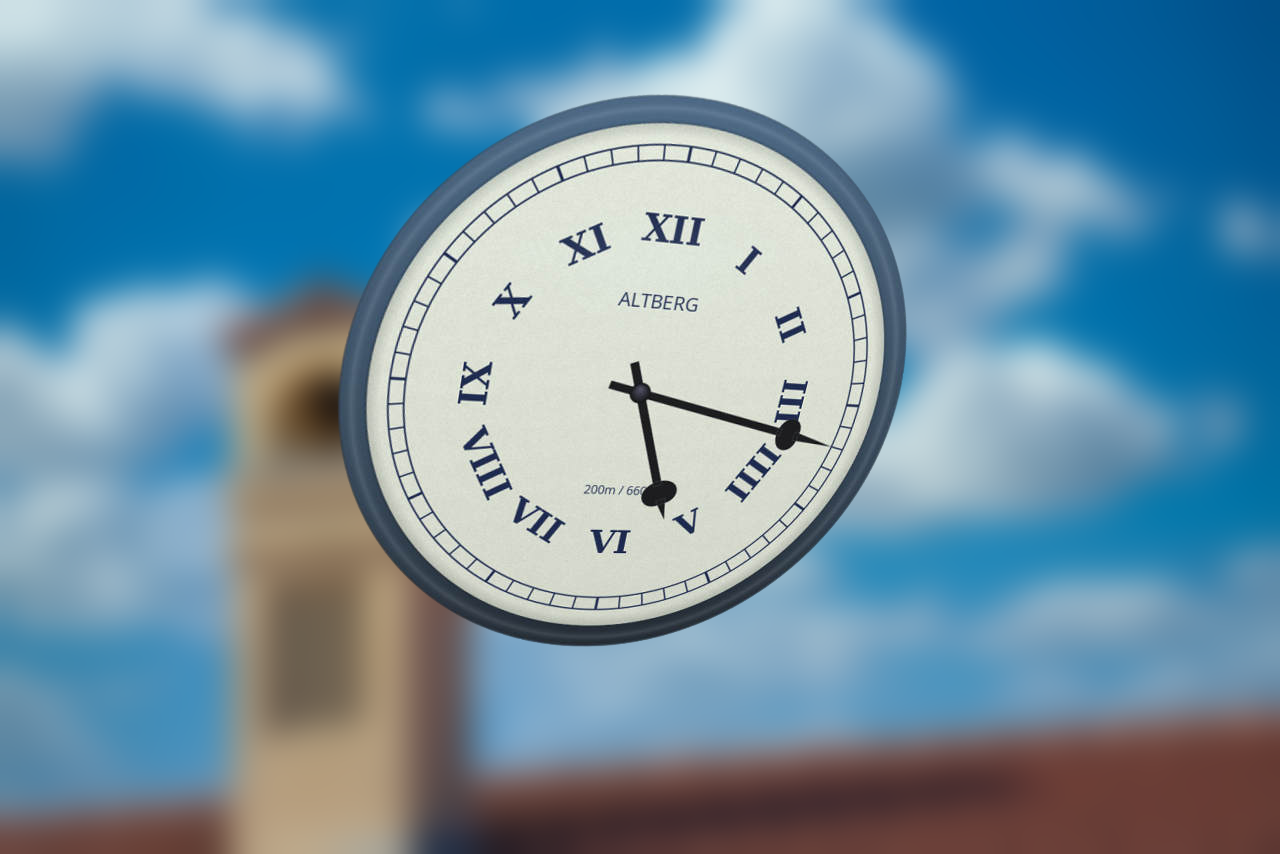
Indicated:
5:17
